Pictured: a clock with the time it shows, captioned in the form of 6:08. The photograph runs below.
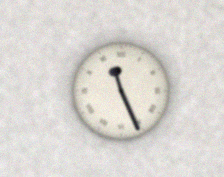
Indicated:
11:26
